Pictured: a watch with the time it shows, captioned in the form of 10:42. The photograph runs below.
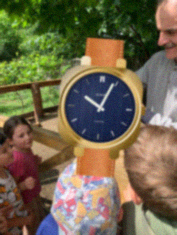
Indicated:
10:04
